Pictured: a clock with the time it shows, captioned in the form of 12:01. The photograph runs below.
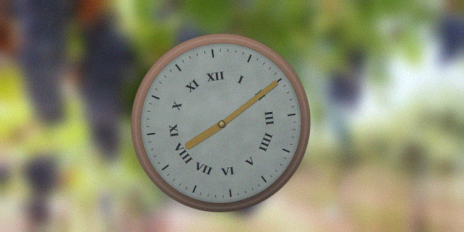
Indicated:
8:10
